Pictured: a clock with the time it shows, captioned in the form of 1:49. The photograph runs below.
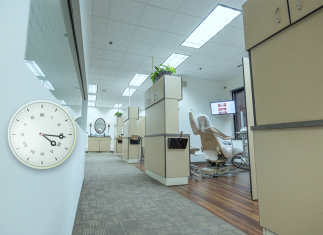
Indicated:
4:16
